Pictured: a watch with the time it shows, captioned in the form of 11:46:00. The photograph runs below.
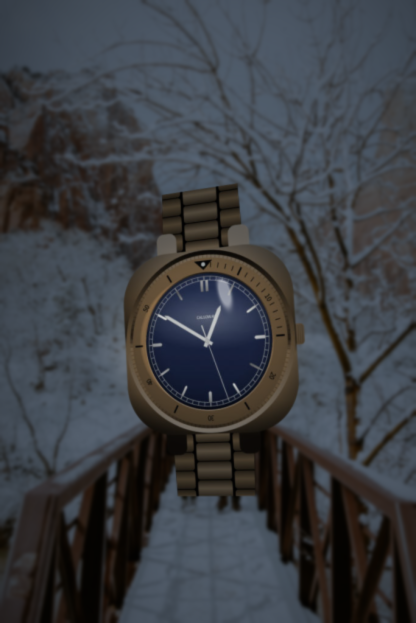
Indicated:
12:50:27
